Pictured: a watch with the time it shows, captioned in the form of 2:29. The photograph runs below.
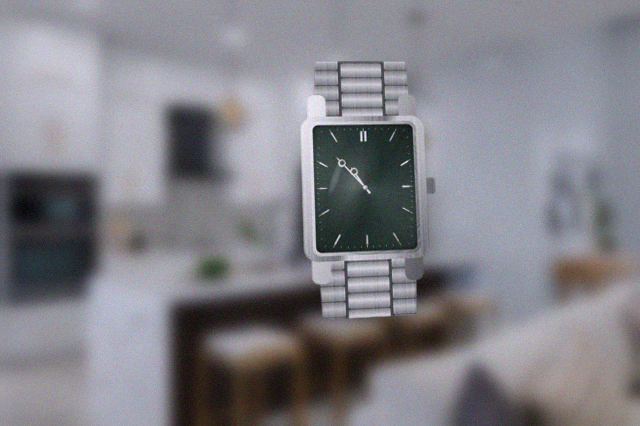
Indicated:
10:53
